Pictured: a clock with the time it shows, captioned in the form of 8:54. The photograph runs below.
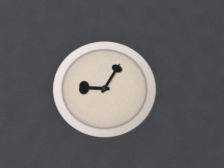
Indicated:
9:05
